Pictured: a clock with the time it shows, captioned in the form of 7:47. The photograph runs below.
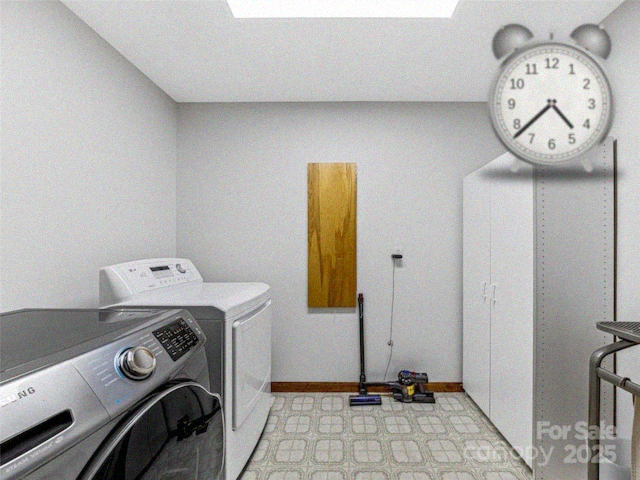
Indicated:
4:38
